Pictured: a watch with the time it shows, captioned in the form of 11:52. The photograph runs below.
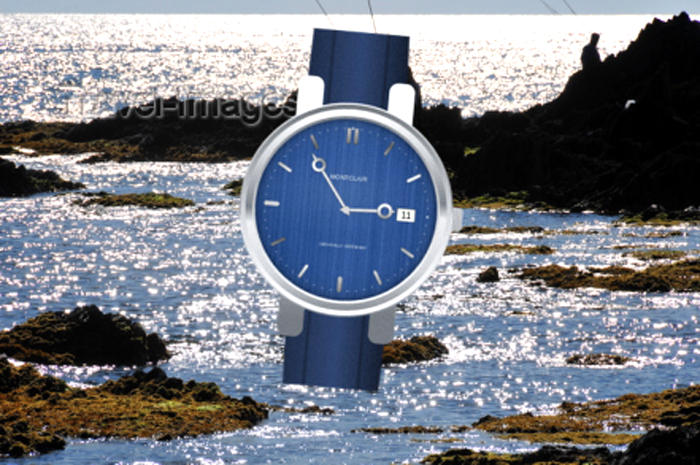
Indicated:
2:54
